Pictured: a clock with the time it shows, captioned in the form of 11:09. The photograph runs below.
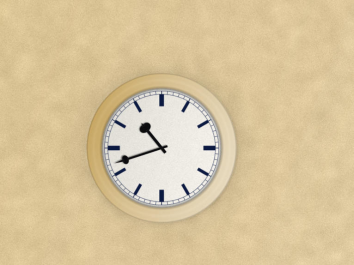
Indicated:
10:42
